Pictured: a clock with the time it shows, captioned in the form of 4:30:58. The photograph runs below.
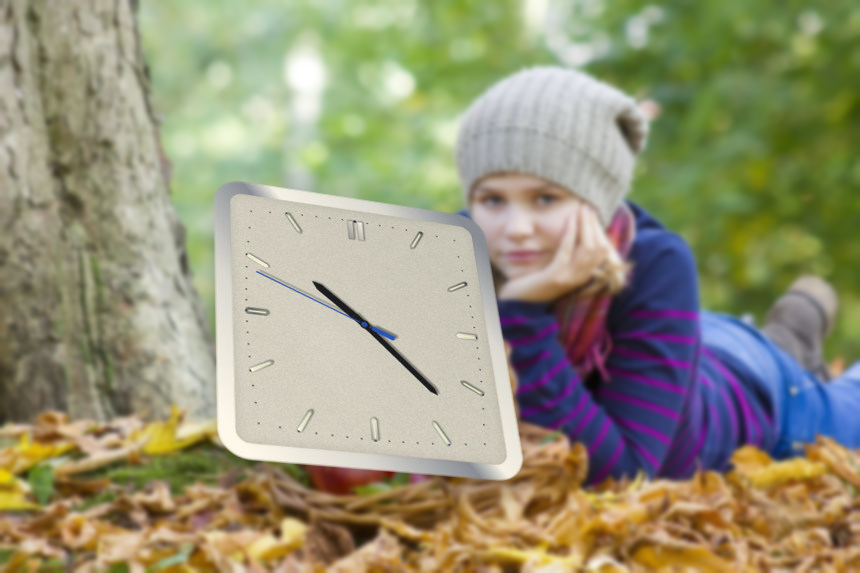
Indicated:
10:22:49
